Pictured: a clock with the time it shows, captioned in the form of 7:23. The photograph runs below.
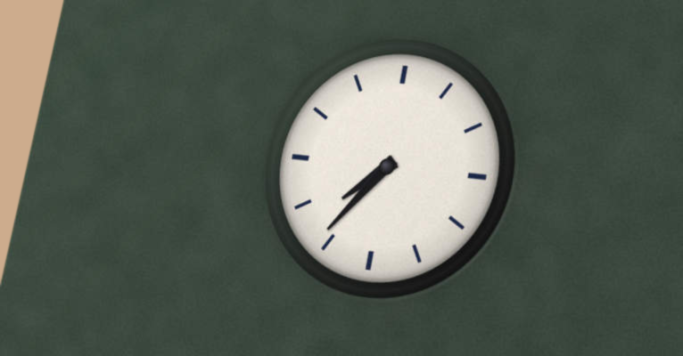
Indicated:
7:36
